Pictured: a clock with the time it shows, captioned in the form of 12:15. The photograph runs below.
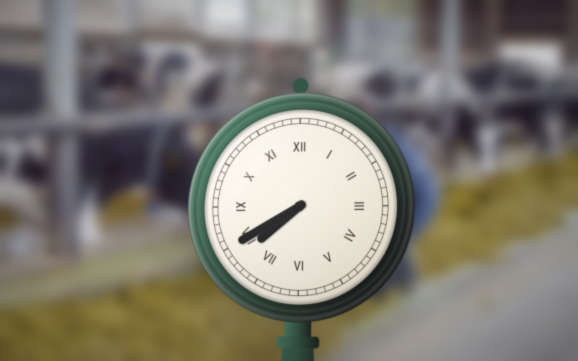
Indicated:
7:40
